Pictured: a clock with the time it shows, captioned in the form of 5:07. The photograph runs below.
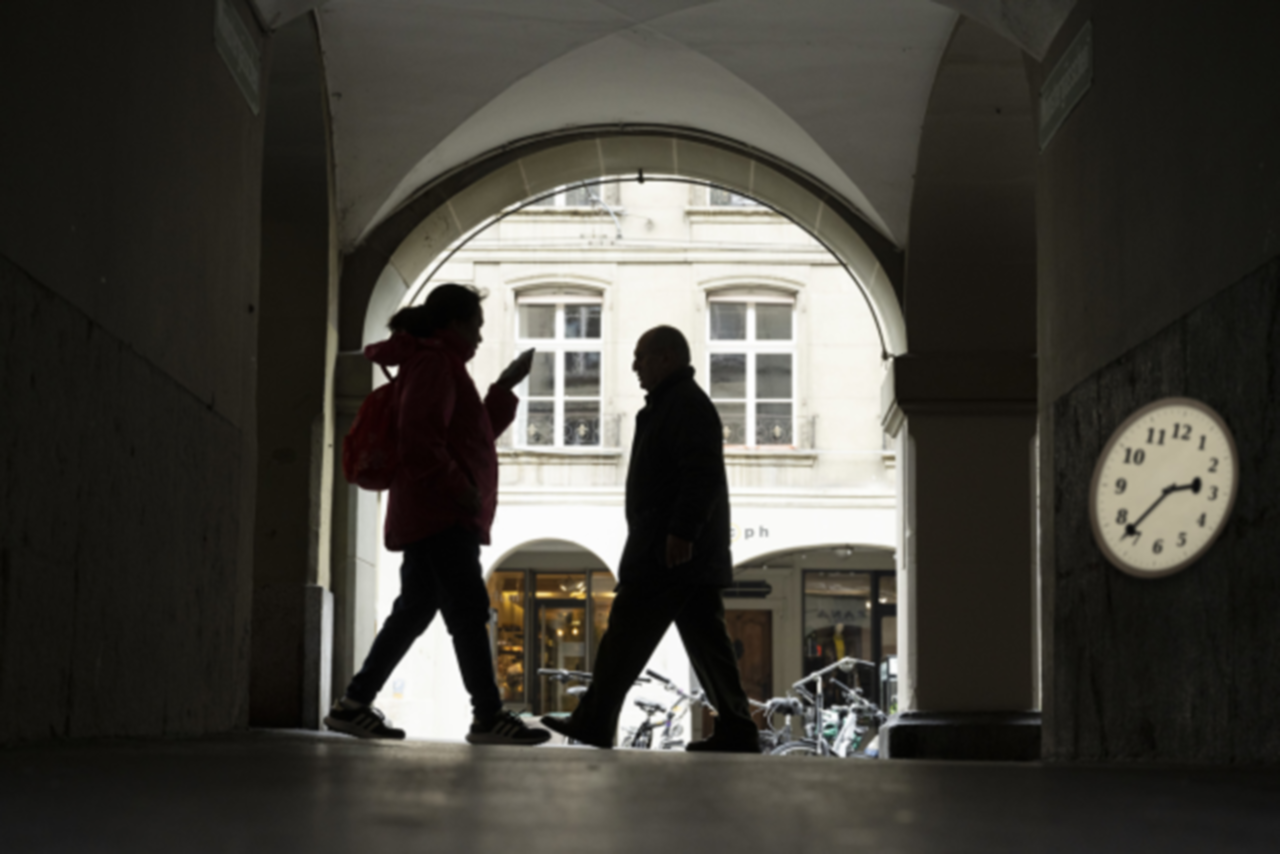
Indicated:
2:37
